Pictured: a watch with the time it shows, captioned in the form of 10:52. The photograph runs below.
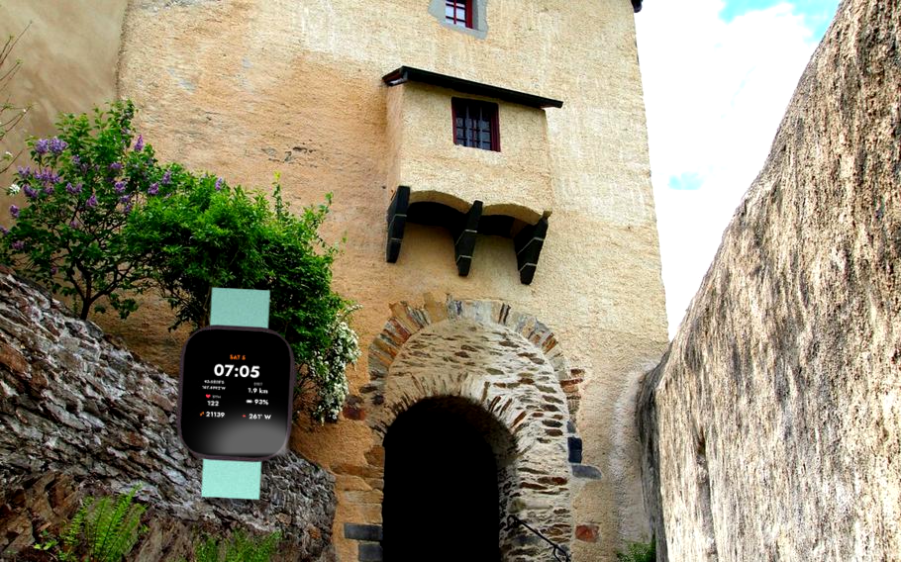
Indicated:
7:05
